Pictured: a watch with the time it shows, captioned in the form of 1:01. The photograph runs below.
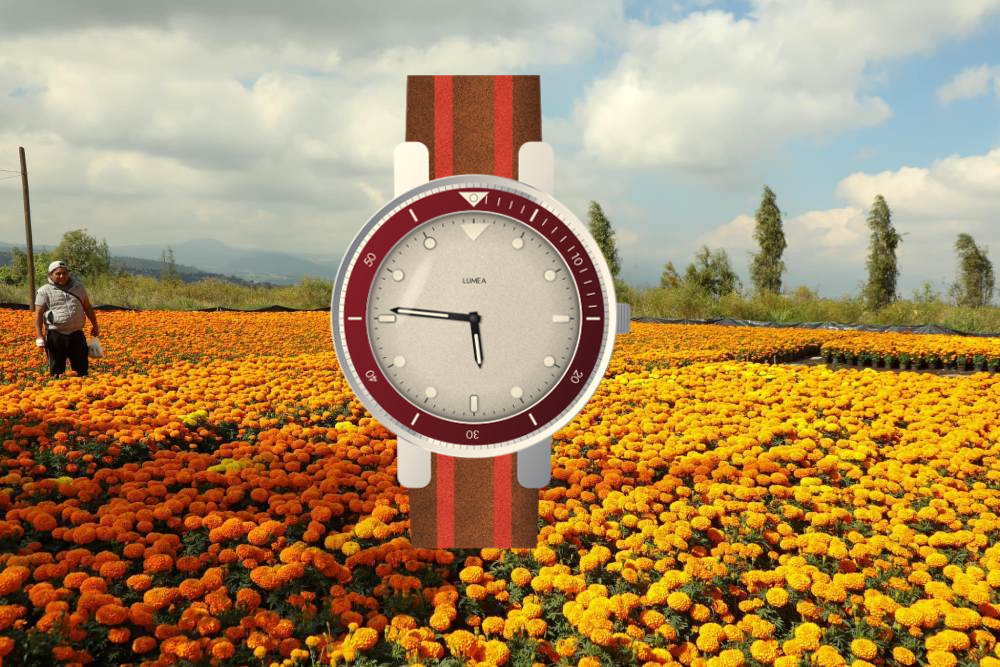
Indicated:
5:46
